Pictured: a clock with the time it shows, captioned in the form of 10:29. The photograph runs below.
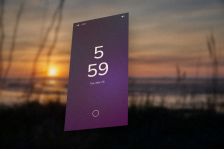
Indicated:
5:59
